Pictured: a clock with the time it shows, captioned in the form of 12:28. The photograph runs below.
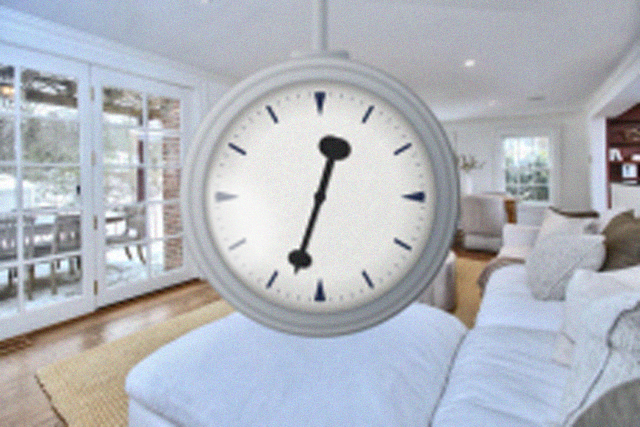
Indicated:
12:33
